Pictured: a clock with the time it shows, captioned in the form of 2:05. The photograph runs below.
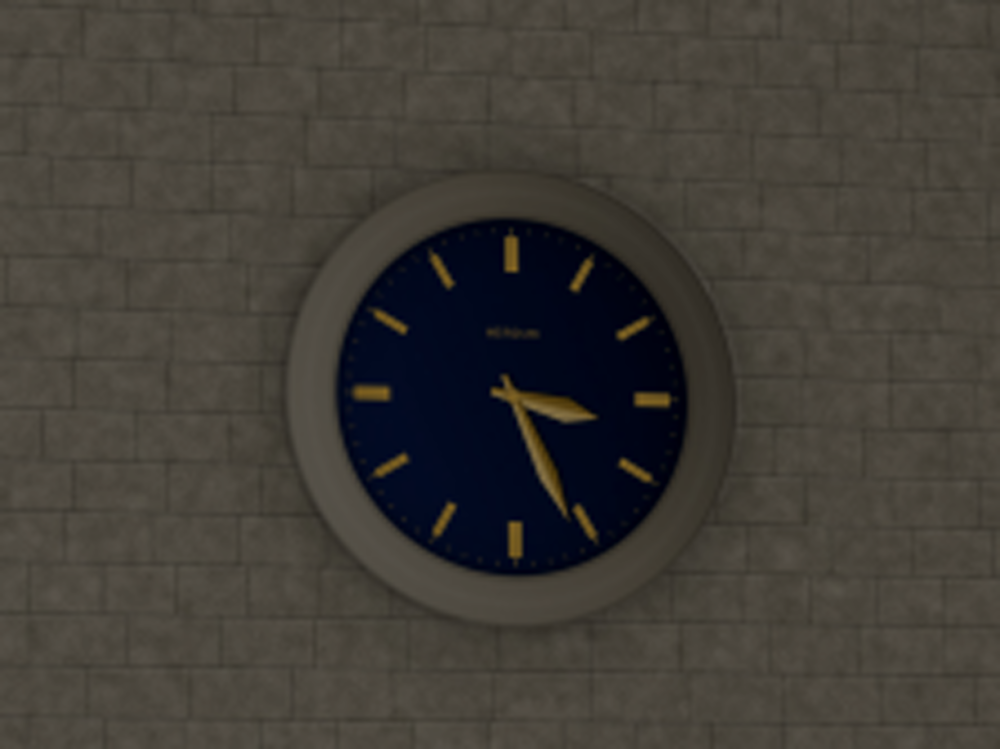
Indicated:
3:26
